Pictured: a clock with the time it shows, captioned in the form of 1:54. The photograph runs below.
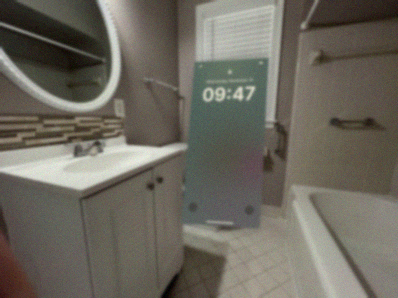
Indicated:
9:47
